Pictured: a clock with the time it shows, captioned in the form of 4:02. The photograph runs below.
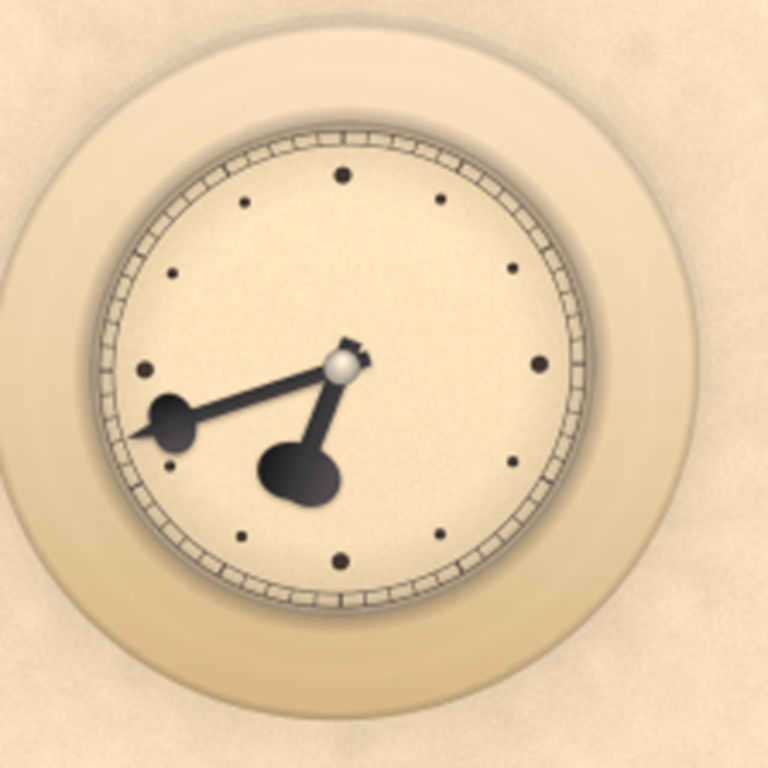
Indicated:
6:42
